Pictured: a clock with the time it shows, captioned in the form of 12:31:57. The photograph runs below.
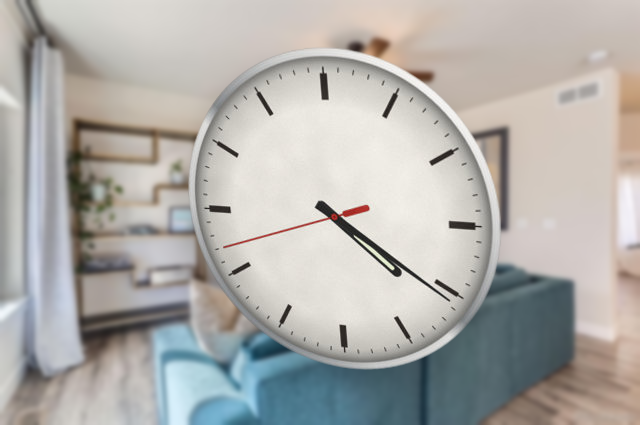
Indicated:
4:20:42
